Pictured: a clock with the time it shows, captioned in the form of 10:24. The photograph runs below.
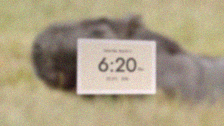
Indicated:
6:20
